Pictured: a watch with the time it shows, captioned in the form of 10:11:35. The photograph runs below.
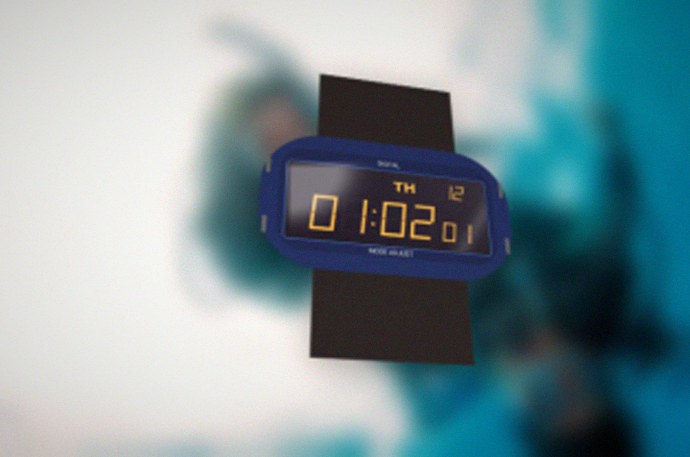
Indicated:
1:02:01
